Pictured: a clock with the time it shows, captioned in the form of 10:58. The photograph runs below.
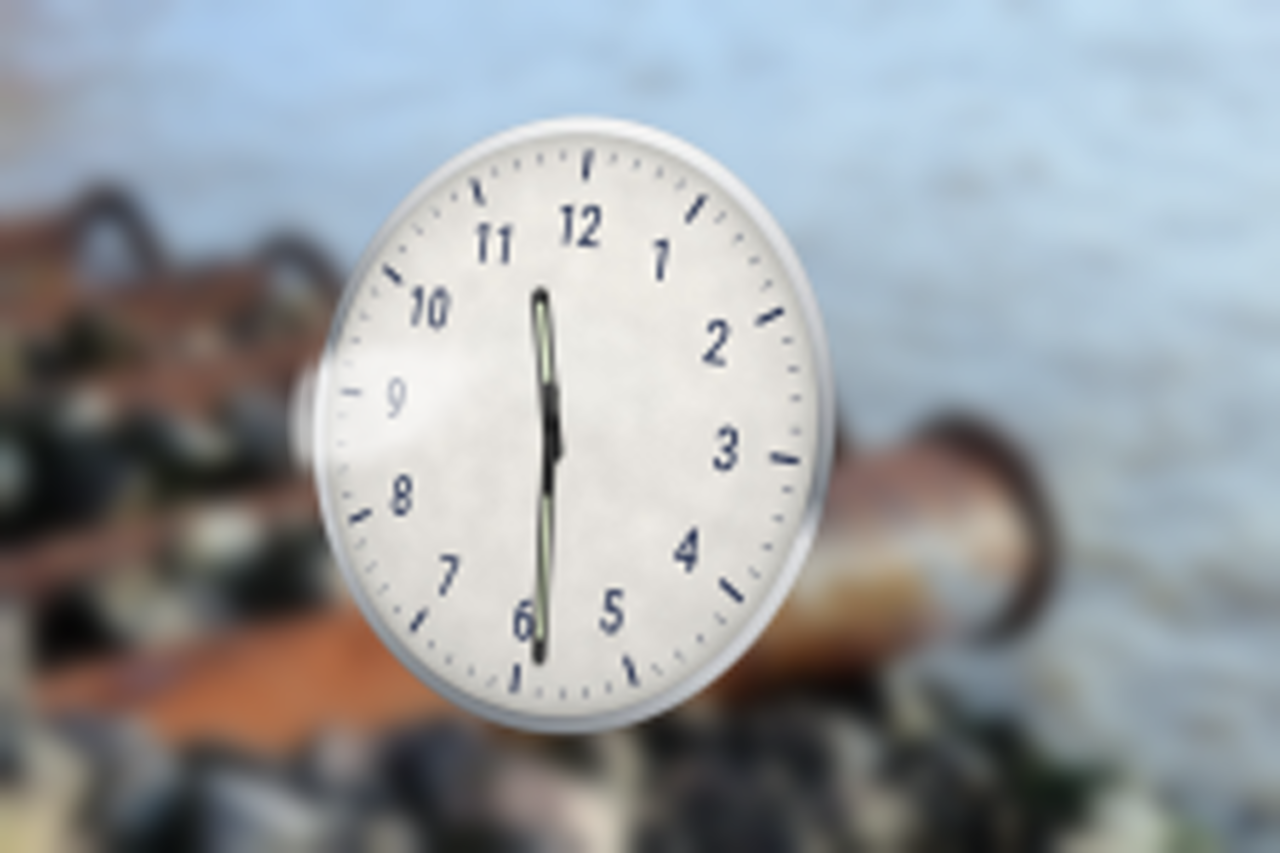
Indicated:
11:29
